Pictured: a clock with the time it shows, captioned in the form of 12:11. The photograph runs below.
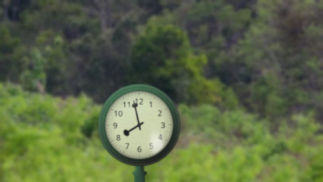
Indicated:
7:58
